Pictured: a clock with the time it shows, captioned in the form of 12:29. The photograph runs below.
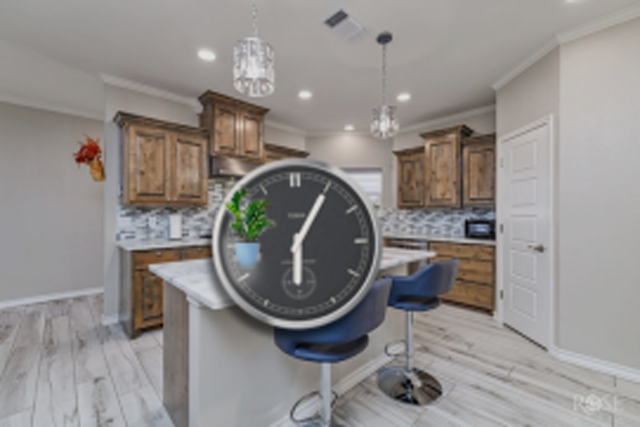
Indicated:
6:05
